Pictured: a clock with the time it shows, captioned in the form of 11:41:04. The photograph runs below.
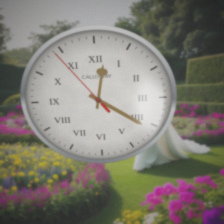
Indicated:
12:20:54
